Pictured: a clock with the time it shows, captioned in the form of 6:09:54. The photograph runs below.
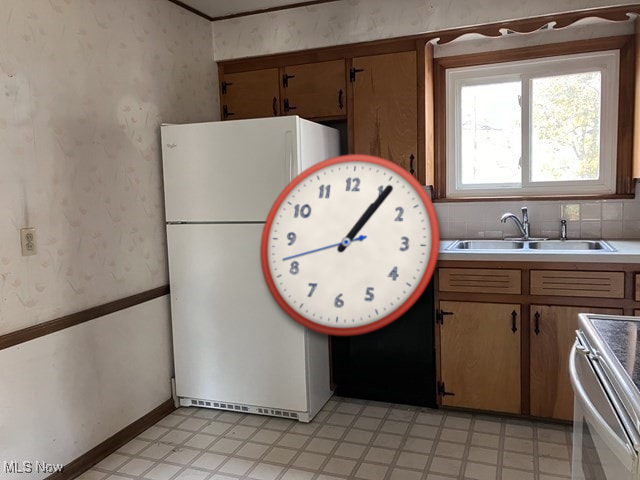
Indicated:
1:05:42
